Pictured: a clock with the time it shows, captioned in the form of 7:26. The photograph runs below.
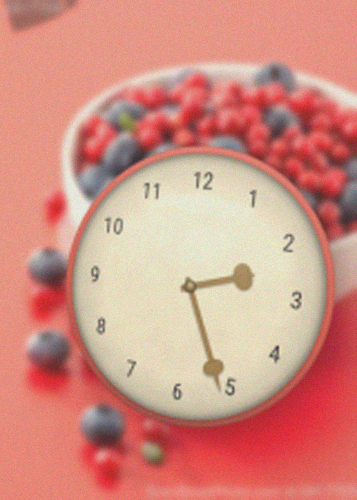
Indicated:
2:26
